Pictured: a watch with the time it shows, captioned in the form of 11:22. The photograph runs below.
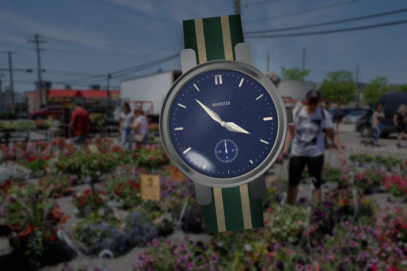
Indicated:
3:53
